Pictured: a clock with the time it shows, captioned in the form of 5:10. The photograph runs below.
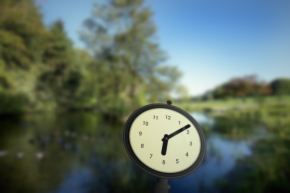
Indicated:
6:08
